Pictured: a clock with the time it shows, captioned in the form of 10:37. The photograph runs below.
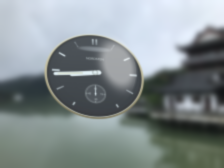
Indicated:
8:44
